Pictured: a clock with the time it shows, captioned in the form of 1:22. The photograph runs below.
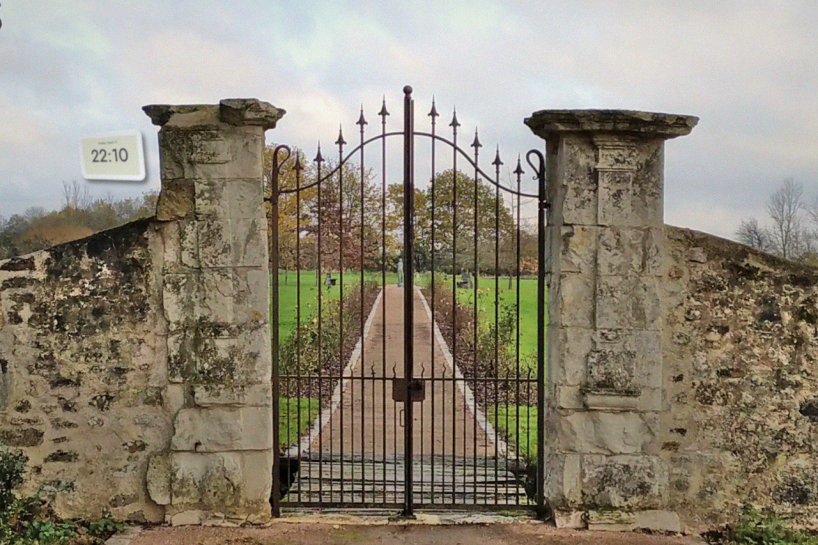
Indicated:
22:10
